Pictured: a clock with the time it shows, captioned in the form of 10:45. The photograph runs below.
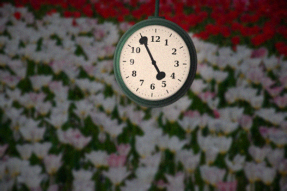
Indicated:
4:55
